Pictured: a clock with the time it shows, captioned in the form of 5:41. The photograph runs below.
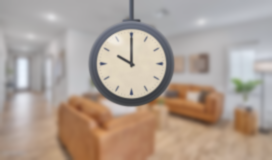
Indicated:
10:00
